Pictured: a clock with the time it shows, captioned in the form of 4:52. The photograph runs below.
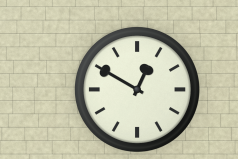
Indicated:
12:50
